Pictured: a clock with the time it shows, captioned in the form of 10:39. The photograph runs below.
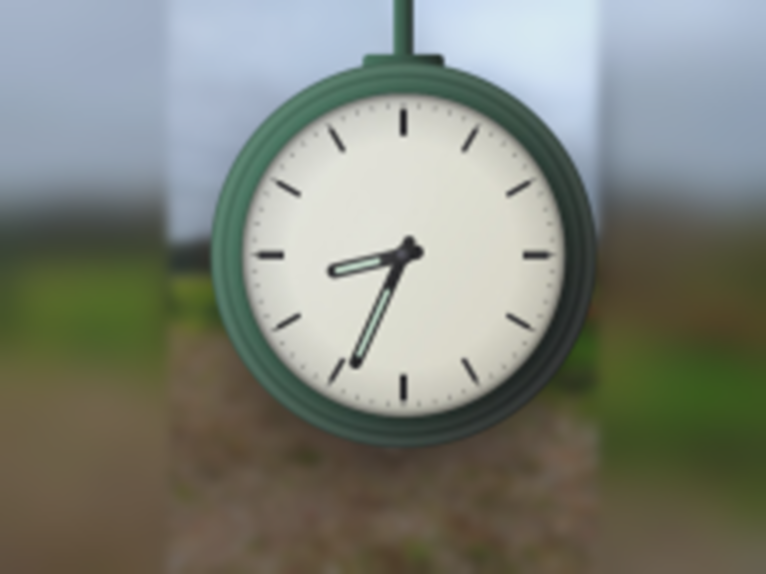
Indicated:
8:34
